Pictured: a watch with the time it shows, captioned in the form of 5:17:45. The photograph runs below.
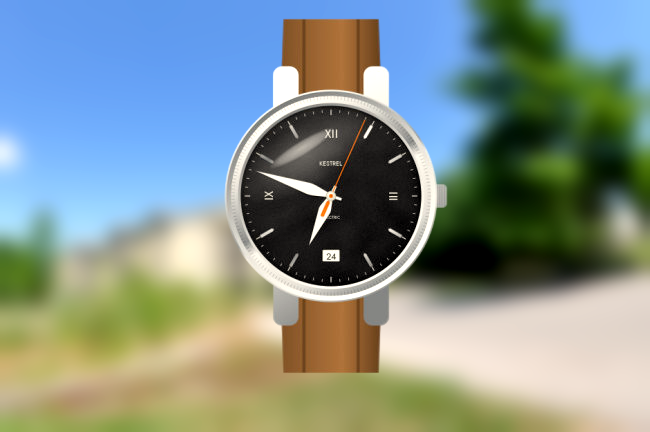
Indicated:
6:48:04
